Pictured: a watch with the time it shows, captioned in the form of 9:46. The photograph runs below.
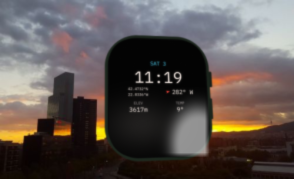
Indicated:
11:19
